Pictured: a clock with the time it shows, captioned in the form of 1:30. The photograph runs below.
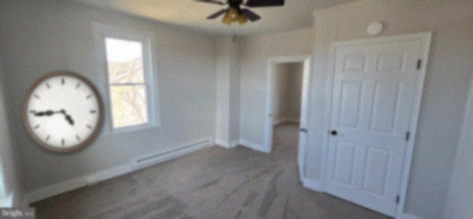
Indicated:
4:44
